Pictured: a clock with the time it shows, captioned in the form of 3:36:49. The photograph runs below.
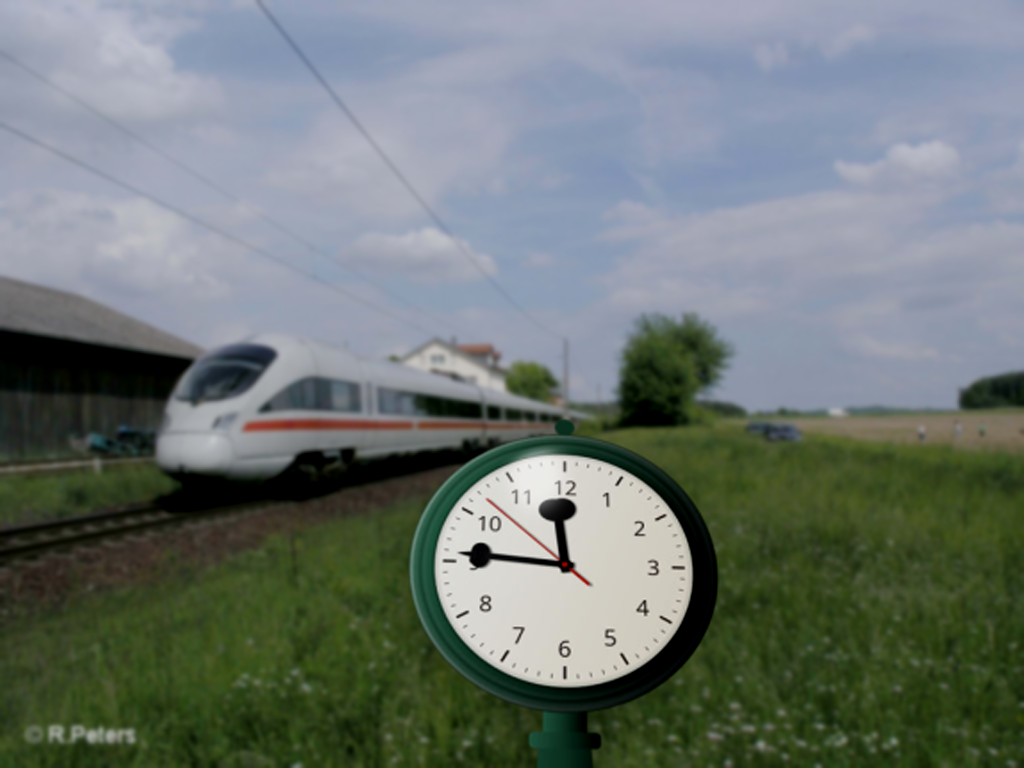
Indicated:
11:45:52
